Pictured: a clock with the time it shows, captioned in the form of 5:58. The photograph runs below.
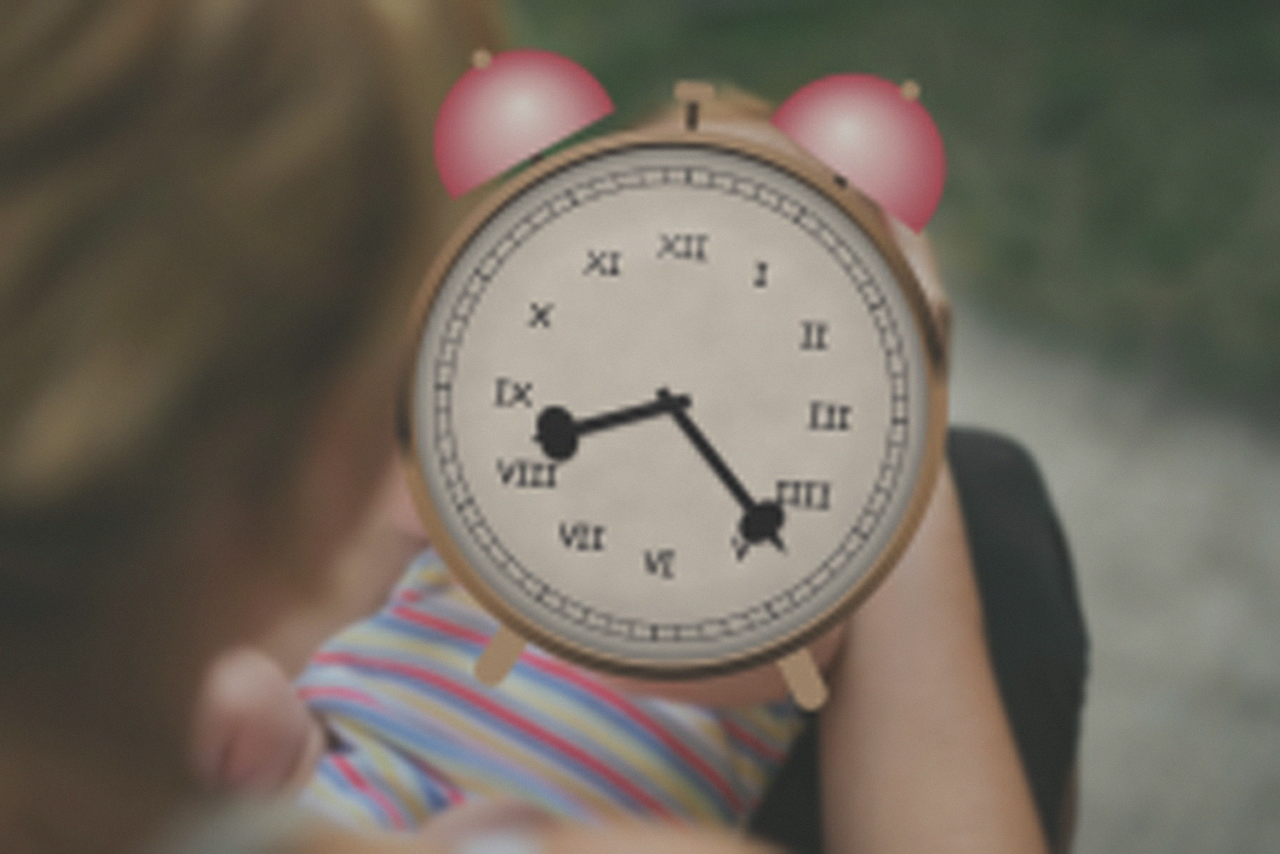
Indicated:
8:23
